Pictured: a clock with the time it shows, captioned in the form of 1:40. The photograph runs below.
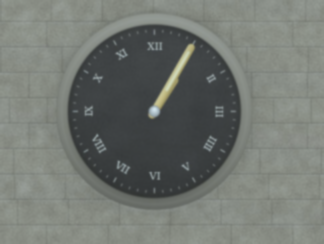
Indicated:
1:05
